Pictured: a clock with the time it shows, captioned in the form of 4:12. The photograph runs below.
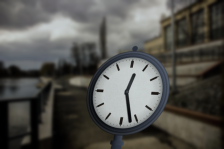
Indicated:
12:27
